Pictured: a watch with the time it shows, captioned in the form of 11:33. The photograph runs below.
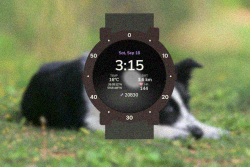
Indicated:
3:15
